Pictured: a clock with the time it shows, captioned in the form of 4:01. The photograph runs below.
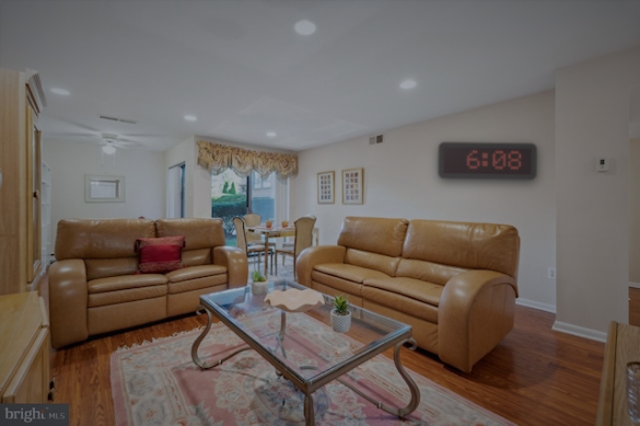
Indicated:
6:08
